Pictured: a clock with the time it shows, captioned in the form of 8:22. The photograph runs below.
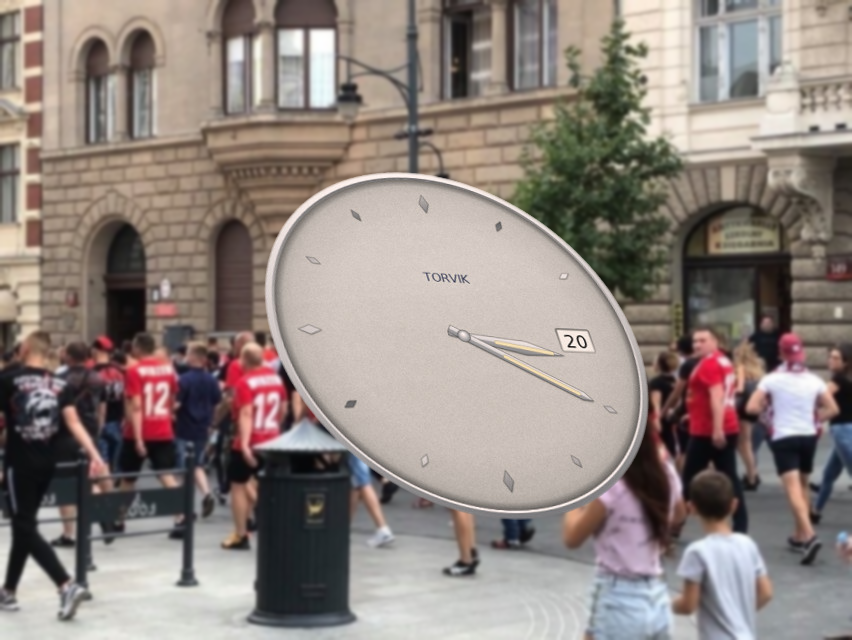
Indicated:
3:20
